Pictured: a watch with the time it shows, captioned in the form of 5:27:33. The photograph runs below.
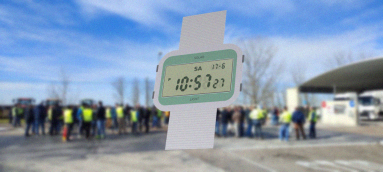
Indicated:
10:57:27
